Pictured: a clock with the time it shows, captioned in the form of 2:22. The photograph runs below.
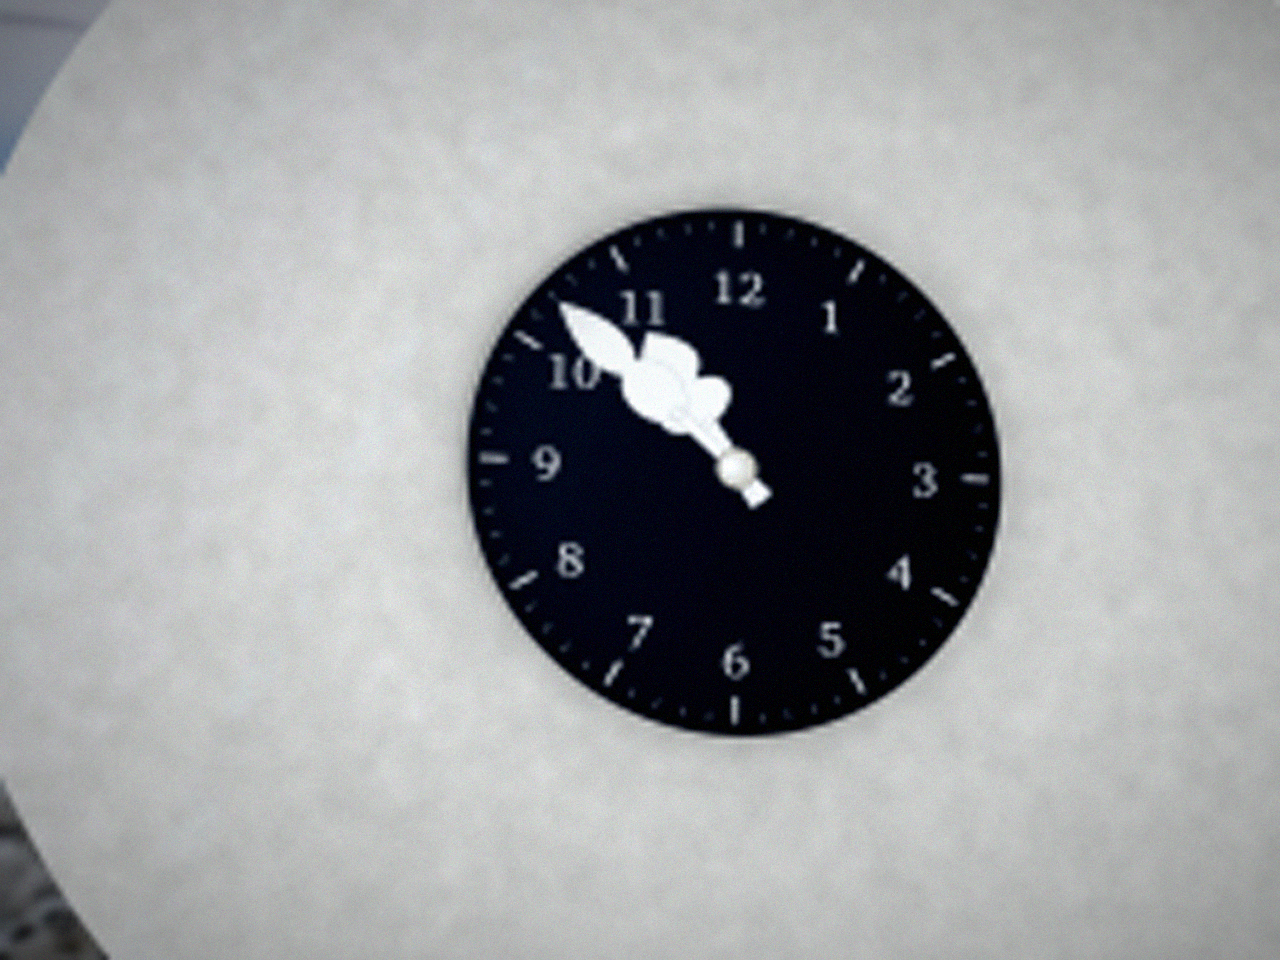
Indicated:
10:52
